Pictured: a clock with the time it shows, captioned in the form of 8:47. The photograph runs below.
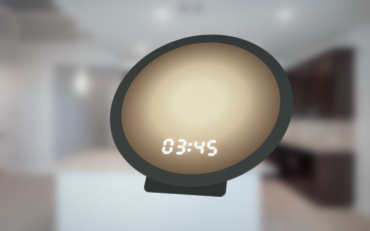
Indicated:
3:45
